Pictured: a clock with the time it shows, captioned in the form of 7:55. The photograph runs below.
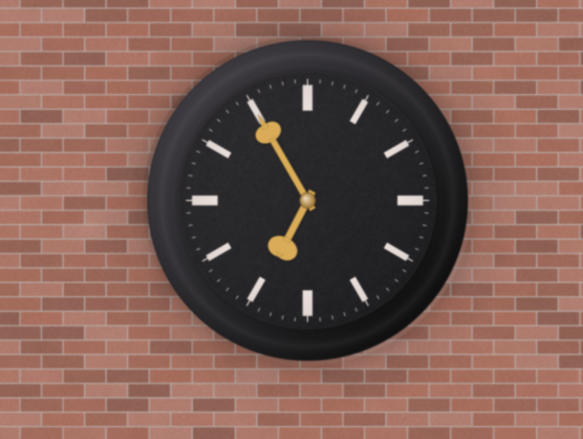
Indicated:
6:55
